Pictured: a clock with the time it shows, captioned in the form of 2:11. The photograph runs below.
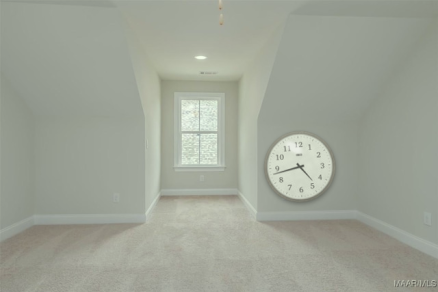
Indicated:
4:43
